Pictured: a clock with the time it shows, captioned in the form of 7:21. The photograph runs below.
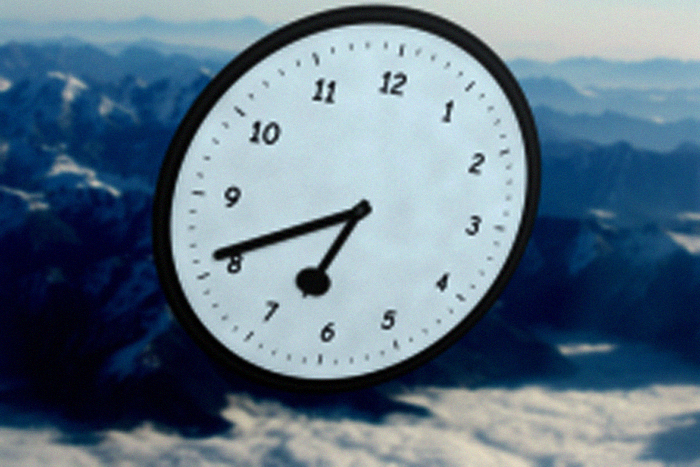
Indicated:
6:41
